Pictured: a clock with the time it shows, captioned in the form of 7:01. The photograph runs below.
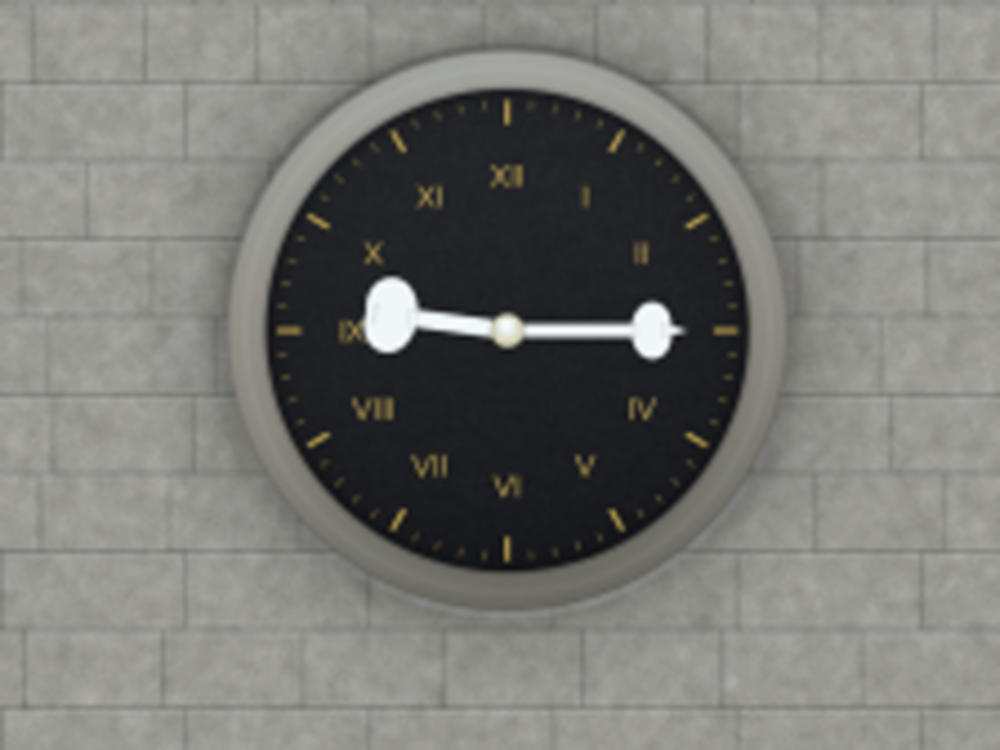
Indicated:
9:15
